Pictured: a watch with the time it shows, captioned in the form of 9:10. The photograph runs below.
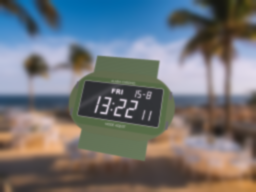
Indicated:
13:22
